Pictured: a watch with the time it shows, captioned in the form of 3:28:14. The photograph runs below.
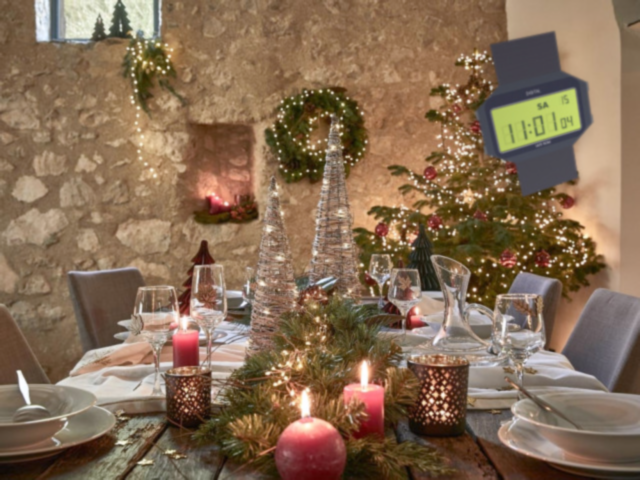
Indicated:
11:01:04
